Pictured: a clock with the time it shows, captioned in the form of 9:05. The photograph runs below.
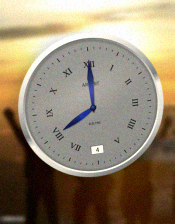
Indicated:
8:00
